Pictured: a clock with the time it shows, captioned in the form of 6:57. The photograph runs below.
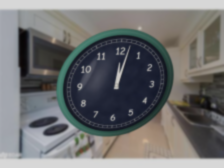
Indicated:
12:02
